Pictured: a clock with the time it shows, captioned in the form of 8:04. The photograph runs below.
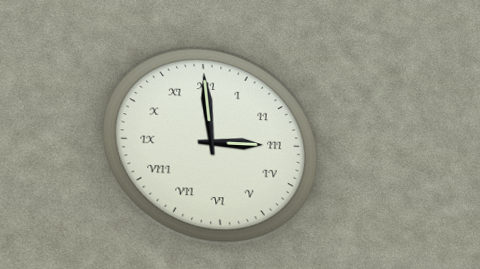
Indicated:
3:00
